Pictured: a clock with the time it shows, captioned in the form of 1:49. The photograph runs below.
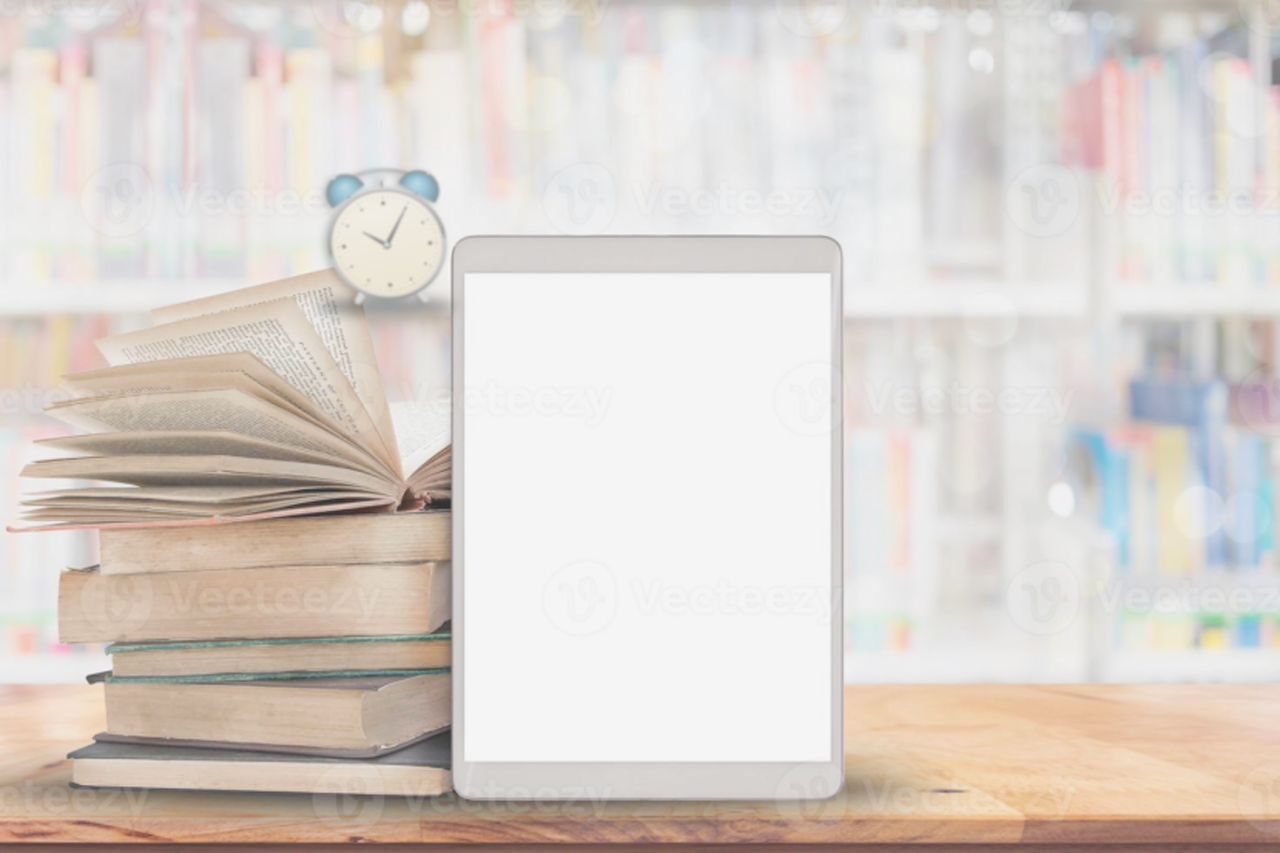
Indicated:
10:05
